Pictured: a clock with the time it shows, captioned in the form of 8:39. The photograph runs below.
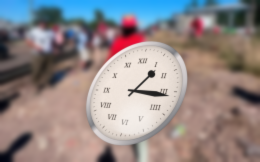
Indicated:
1:16
